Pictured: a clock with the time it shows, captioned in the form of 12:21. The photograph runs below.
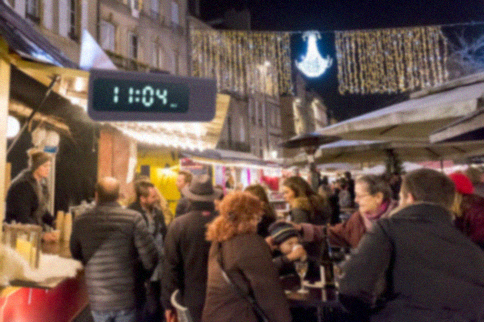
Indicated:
11:04
